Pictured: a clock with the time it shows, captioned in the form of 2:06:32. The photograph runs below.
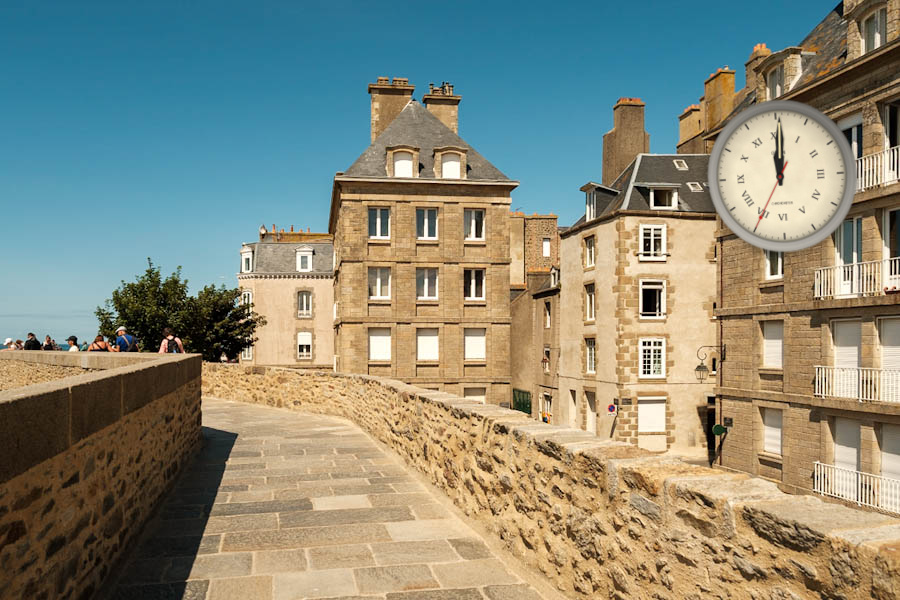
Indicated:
12:00:35
